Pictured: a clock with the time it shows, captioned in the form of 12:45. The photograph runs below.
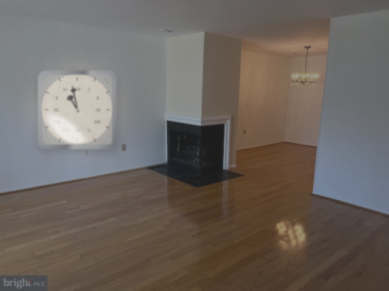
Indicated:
10:58
